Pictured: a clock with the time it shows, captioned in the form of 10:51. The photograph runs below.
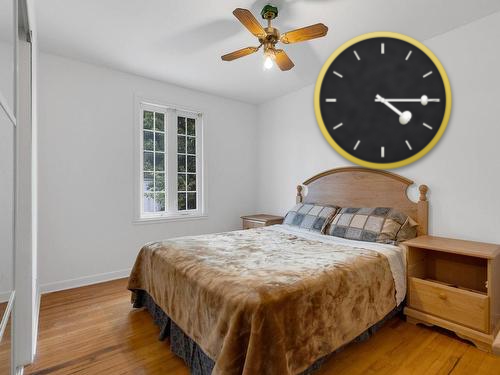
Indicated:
4:15
